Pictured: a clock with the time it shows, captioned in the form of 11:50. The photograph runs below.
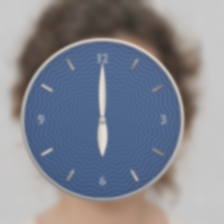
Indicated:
6:00
